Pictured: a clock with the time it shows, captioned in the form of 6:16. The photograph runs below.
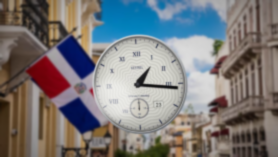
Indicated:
1:16
